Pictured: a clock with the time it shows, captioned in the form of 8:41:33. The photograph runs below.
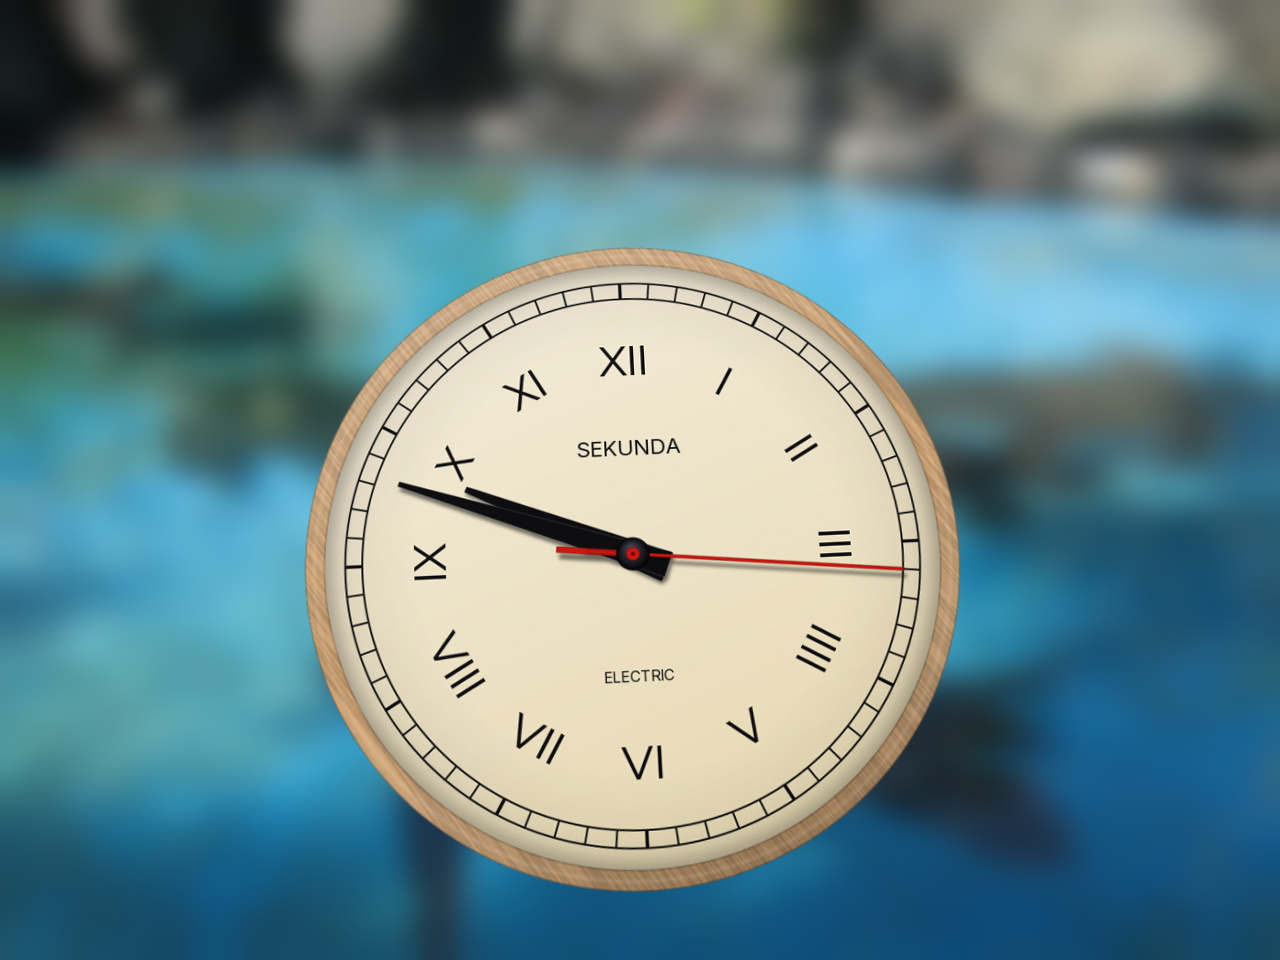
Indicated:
9:48:16
